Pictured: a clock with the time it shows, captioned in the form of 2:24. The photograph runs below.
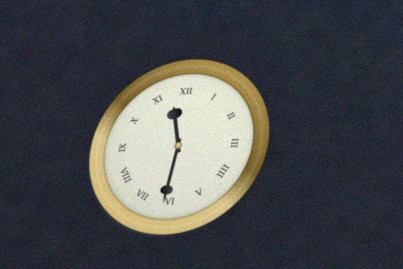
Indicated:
11:31
